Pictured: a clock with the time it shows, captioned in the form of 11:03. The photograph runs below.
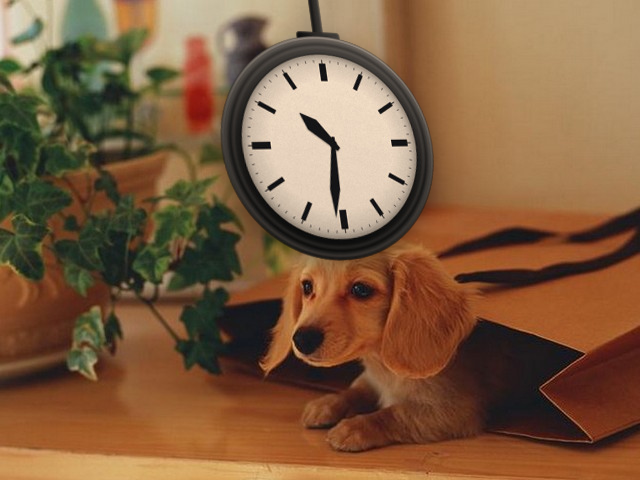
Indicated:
10:31
